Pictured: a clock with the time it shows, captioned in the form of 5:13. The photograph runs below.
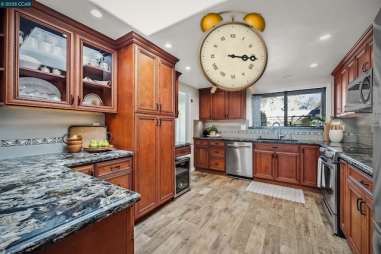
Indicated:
3:16
